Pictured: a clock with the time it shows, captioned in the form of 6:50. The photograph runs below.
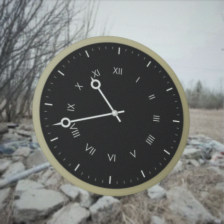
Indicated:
10:42
